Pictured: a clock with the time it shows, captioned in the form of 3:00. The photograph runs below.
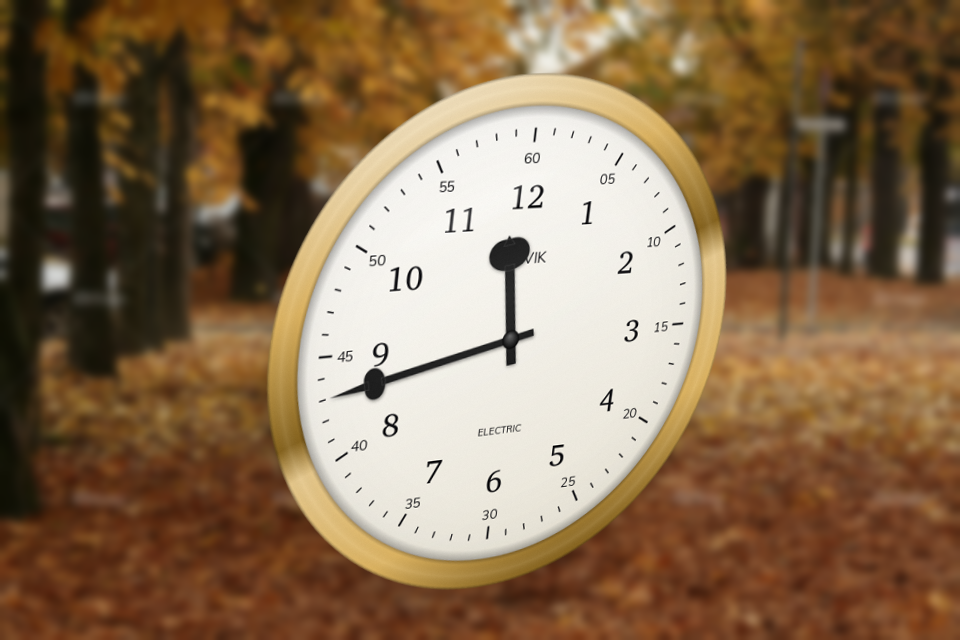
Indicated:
11:43
